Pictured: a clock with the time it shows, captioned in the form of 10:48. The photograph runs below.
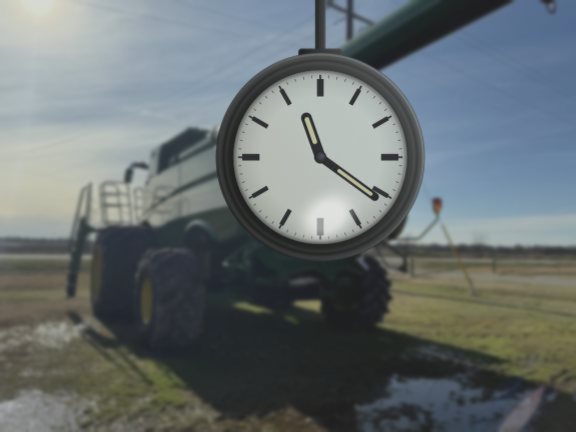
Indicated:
11:21
